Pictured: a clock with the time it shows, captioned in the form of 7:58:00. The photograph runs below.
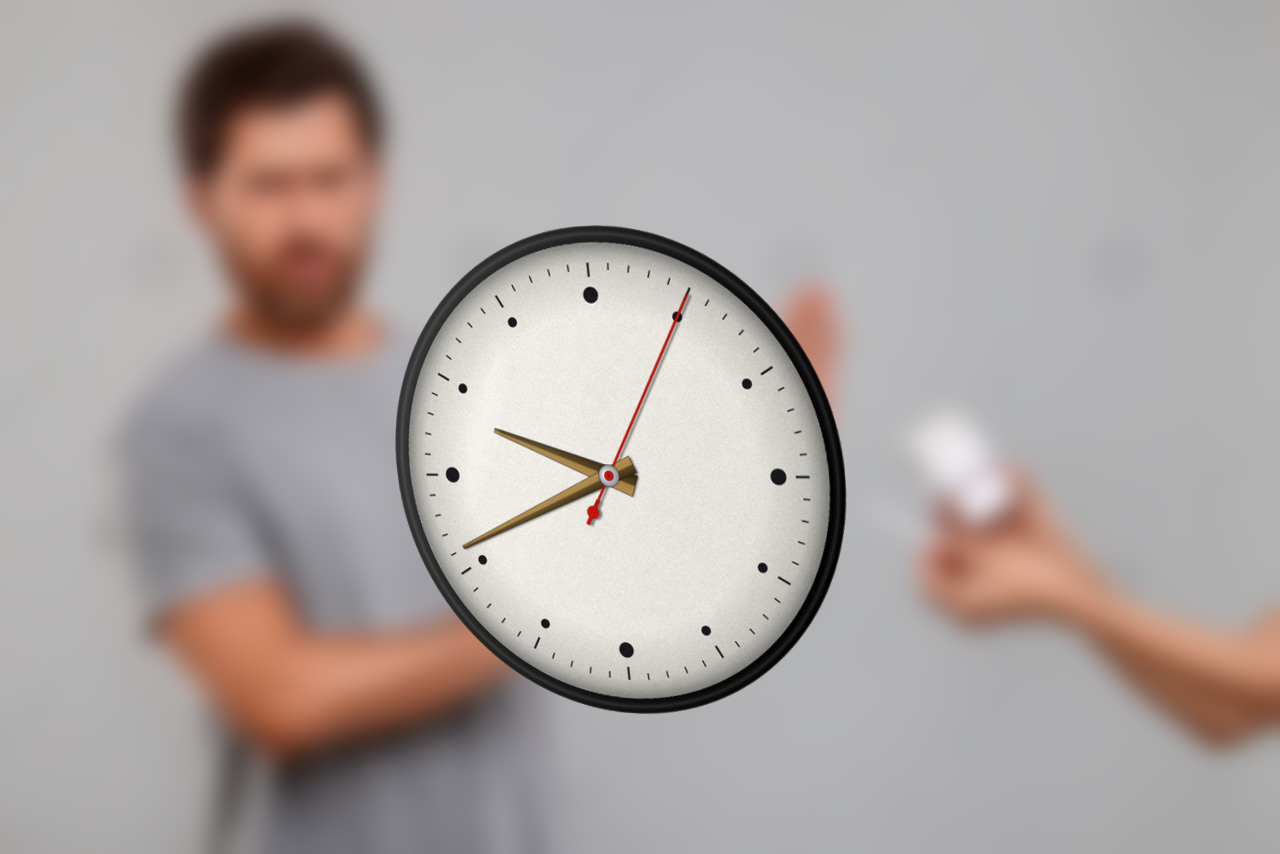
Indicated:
9:41:05
